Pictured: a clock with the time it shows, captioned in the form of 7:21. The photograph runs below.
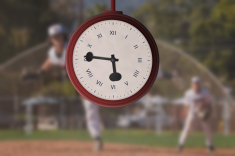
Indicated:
5:46
